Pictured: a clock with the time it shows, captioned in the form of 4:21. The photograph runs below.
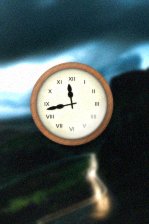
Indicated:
11:43
